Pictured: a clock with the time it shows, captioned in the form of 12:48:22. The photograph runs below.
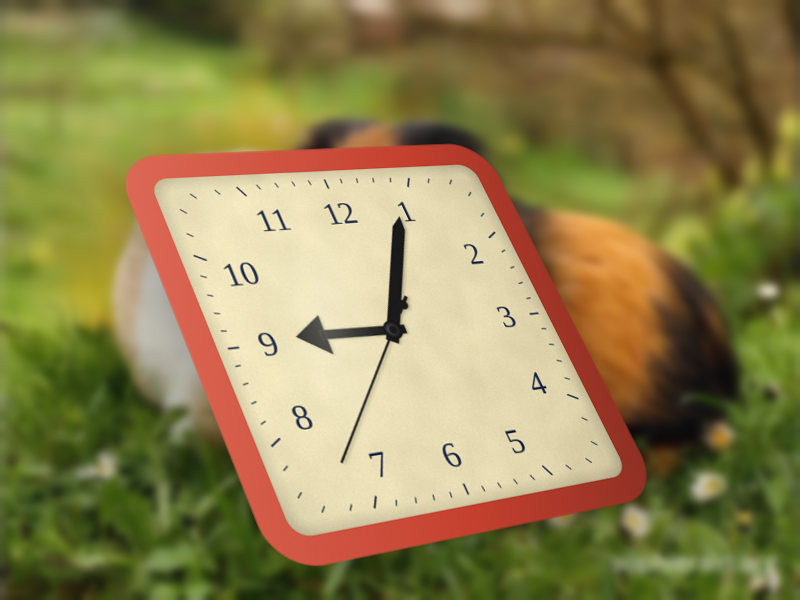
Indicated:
9:04:37
